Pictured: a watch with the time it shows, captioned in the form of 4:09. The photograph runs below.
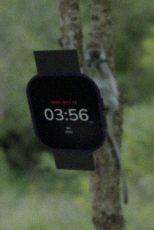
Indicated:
3:56
